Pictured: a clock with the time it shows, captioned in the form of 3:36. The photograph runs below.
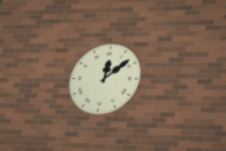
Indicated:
12:08
